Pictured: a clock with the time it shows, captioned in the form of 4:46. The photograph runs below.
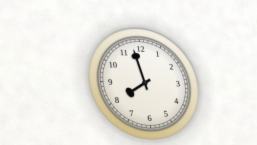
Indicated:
7:58
